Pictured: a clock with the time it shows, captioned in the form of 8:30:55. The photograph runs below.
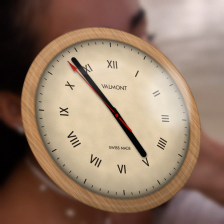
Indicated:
4:53:53
